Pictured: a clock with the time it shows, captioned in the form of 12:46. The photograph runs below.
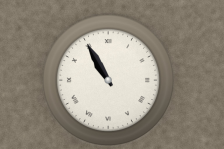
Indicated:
10:55
